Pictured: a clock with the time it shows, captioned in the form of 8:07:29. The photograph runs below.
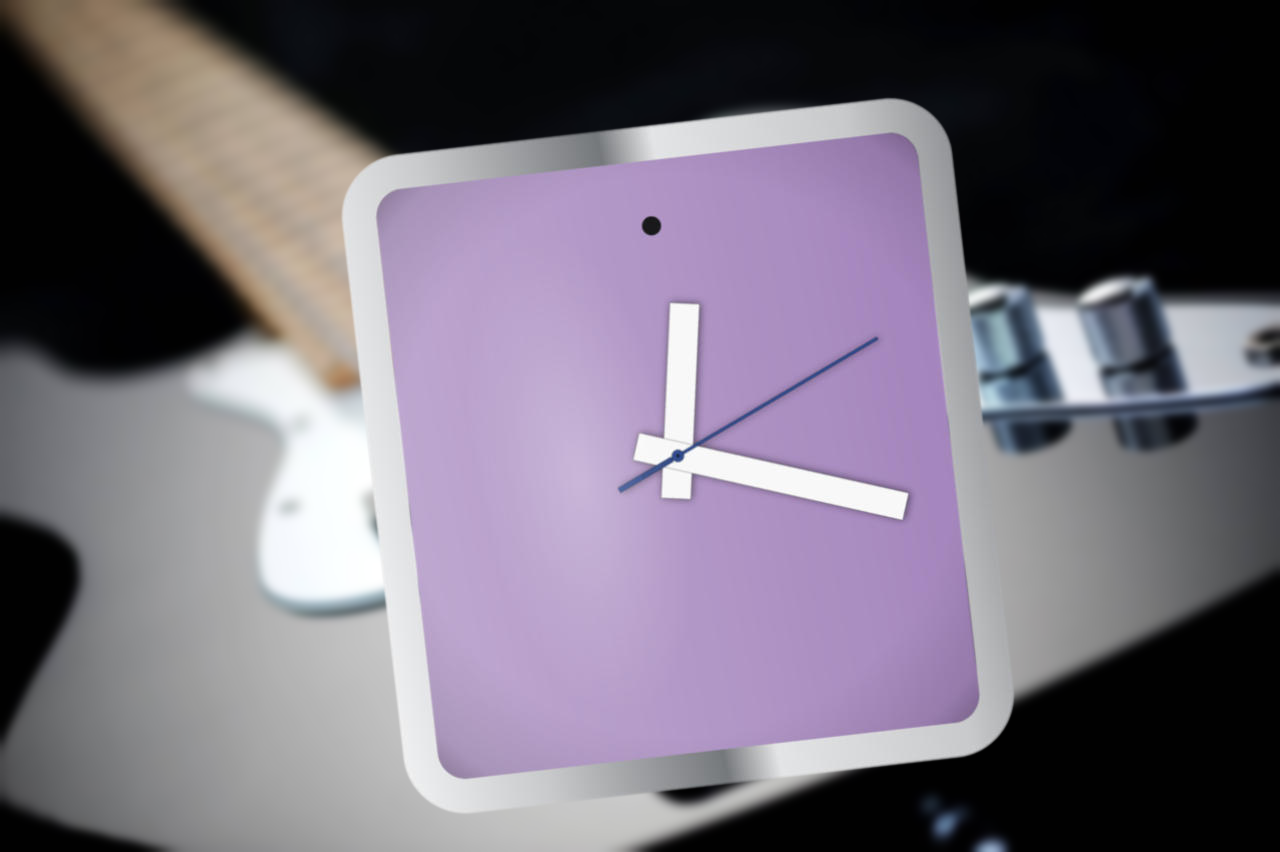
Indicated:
12:18:11
